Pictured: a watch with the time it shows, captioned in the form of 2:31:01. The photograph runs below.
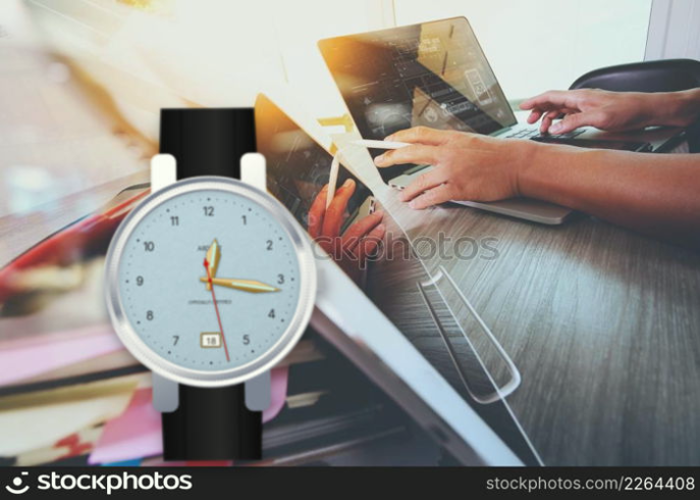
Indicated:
12:16:28
